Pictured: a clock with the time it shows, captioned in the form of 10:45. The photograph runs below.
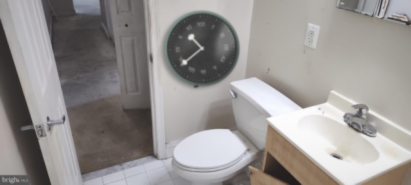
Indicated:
10:39
